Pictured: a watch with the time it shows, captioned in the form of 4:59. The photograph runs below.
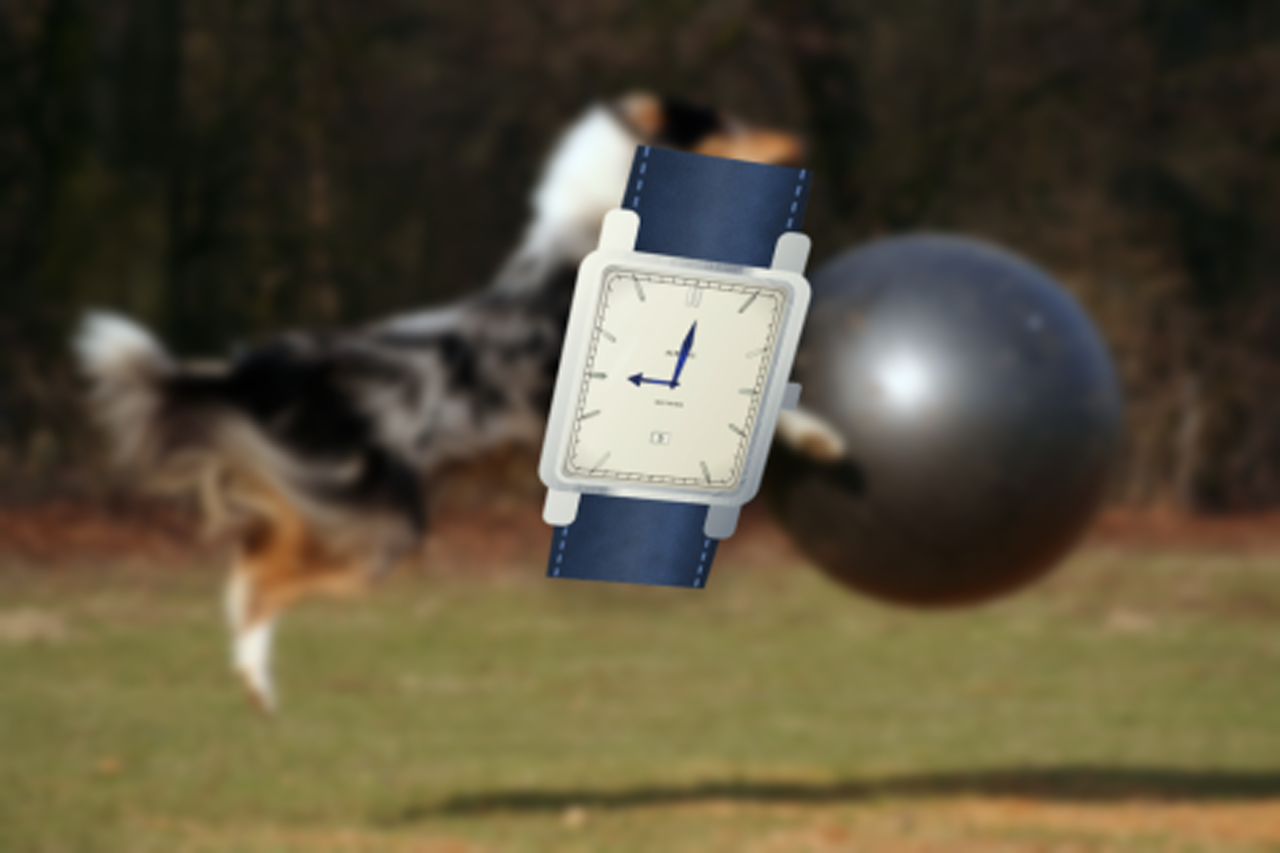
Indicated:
9:01
